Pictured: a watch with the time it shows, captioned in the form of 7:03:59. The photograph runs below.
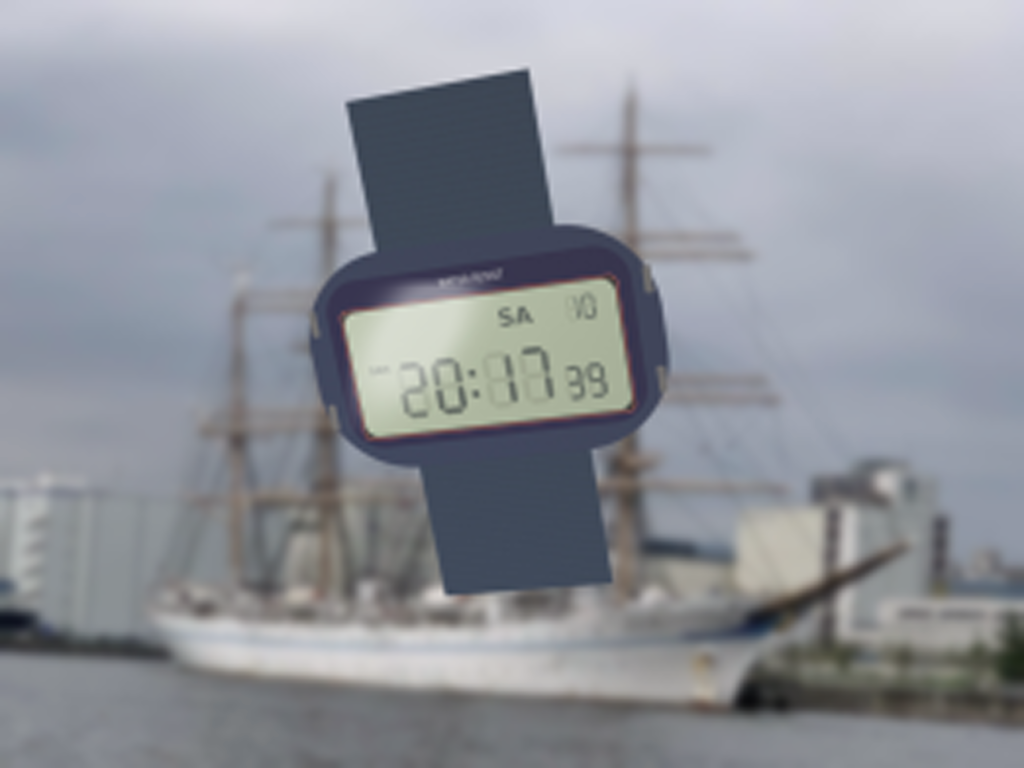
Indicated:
20:17:39
